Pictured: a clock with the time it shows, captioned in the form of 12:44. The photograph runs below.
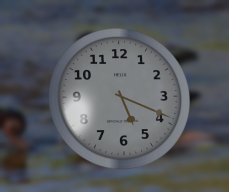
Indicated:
5:19
